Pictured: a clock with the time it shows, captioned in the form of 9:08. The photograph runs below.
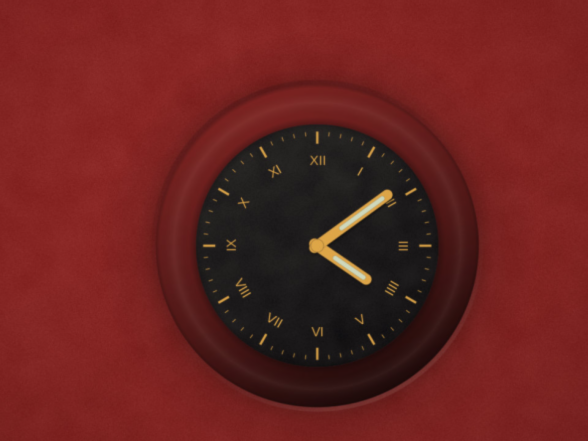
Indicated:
4:09
